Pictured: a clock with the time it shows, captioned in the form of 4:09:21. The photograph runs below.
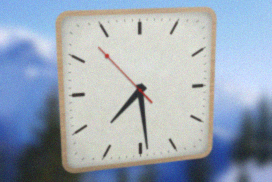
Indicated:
7:28:53
